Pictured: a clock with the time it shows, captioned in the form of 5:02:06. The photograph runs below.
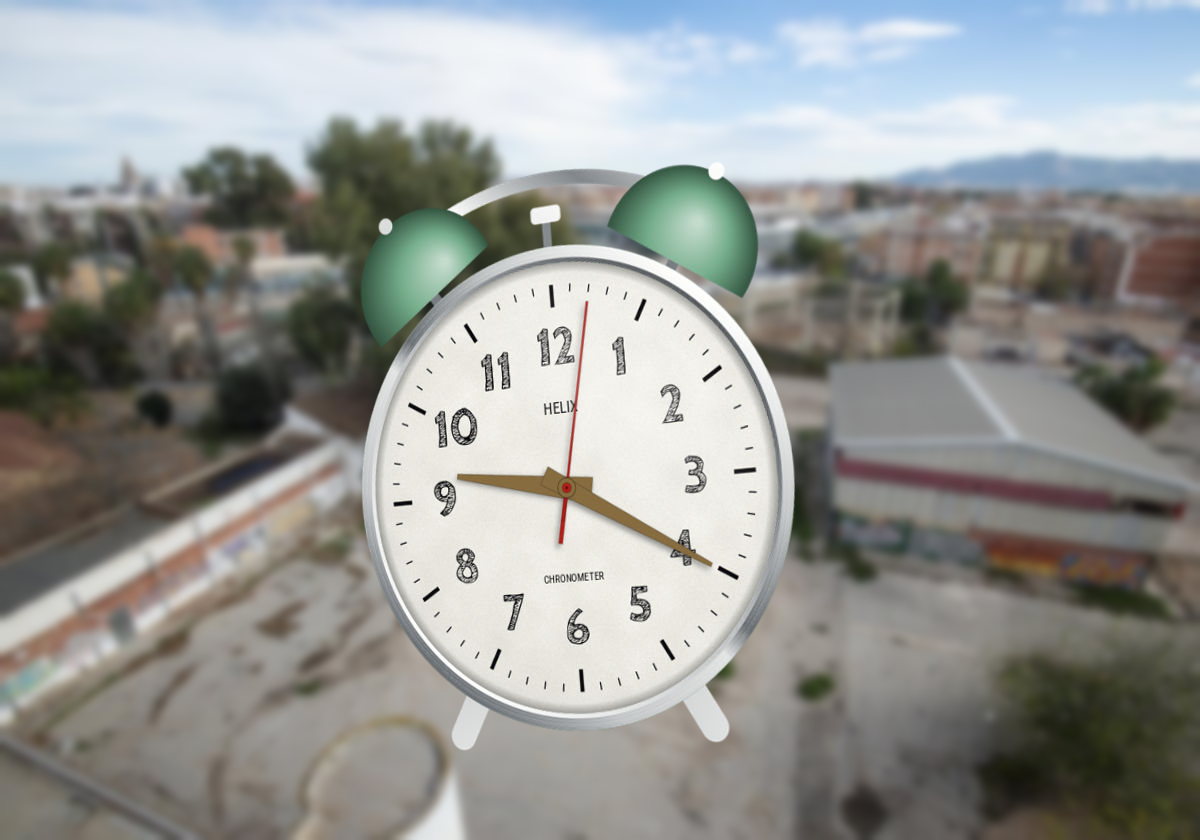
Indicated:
9:20:02
